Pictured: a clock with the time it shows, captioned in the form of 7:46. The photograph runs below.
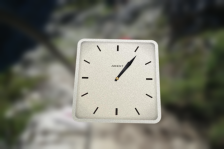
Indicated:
1:06
